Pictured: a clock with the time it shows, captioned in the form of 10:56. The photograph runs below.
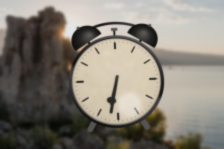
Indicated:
6:32
